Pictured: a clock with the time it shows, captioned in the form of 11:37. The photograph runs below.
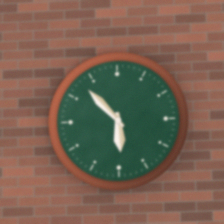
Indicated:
5:53
